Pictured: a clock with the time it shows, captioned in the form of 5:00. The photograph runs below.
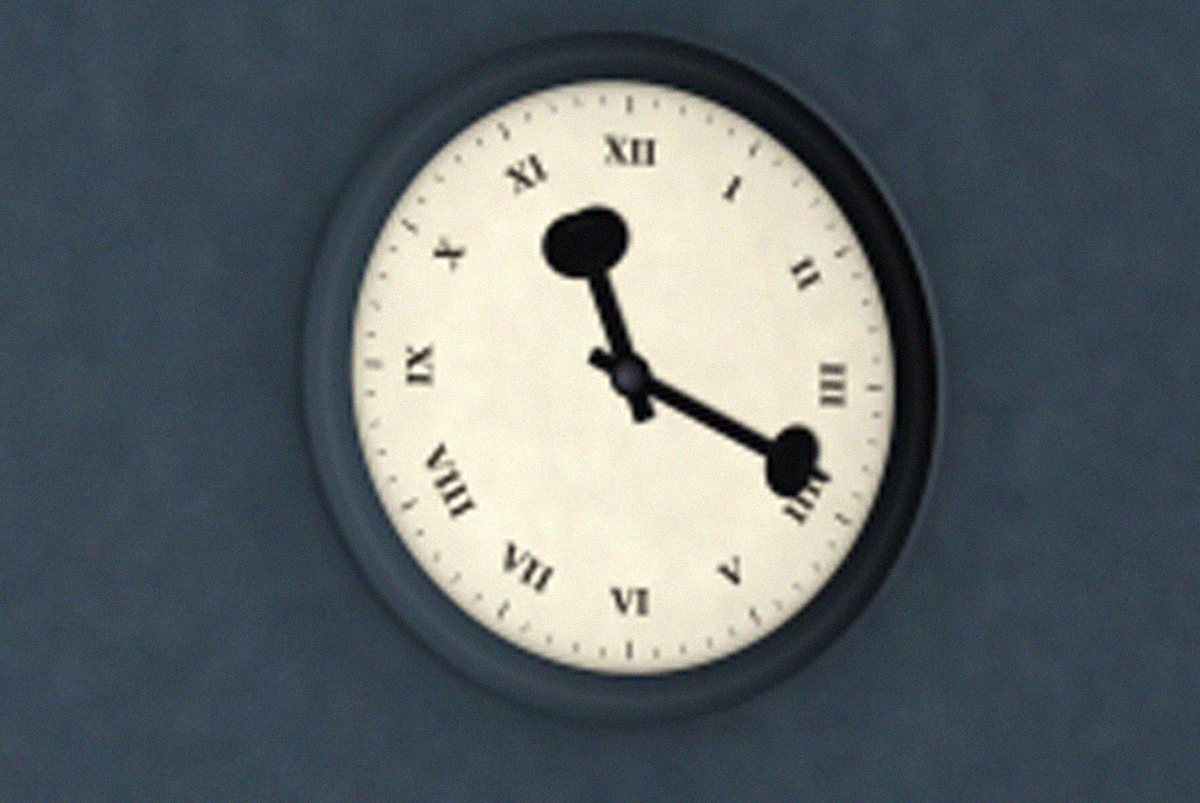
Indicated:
11:19
